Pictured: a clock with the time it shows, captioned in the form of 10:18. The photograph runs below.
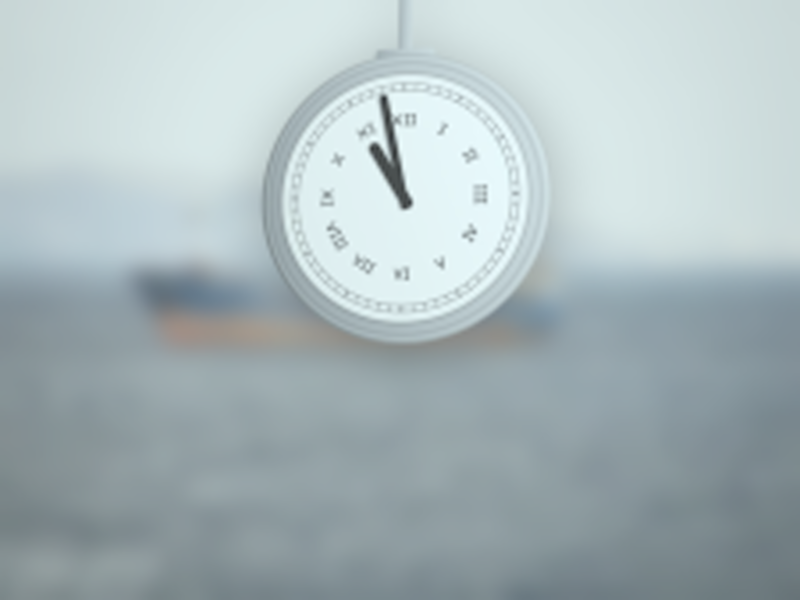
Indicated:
10:58
